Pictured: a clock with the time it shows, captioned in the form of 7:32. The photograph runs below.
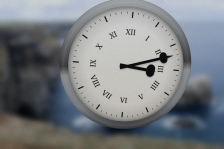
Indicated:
3:12
